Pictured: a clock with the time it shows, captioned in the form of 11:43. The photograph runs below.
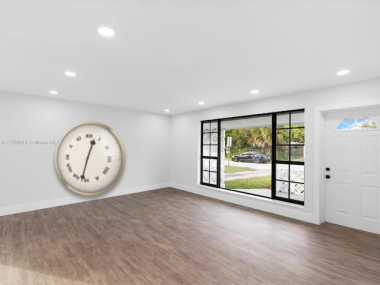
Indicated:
12:32
